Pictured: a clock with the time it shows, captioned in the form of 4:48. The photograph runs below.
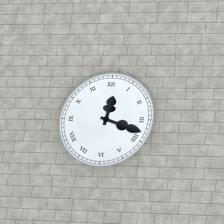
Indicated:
12:18
